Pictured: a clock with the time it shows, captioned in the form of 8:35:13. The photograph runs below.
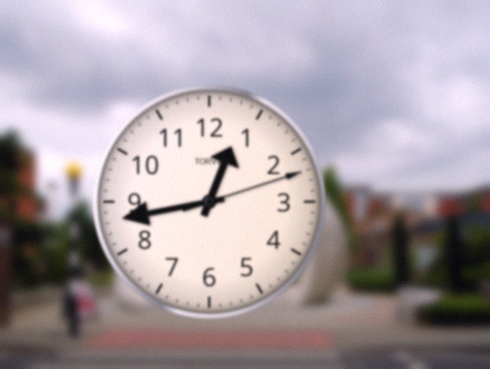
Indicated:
12:43:12
